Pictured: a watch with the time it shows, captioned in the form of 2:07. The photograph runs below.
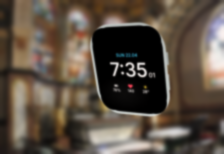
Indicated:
7:35
